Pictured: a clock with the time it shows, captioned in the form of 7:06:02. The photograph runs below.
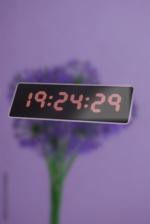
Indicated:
19:24:29
